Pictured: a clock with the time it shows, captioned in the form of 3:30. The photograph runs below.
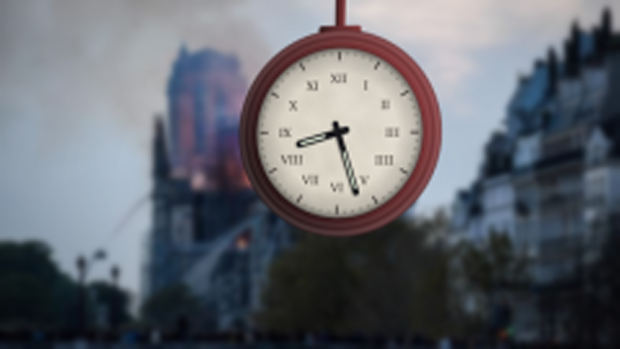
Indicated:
8:27
